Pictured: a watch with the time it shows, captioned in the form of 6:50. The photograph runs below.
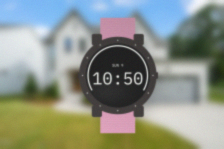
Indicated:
10:50
